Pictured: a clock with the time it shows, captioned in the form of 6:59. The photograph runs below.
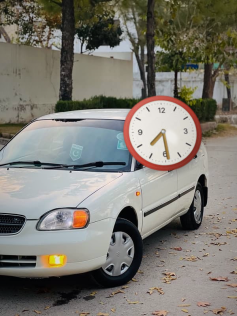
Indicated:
7:29
